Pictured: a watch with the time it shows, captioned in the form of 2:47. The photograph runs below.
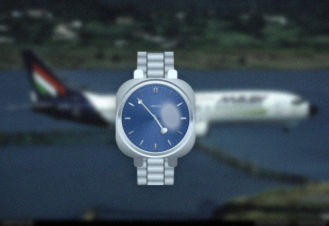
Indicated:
4:53
